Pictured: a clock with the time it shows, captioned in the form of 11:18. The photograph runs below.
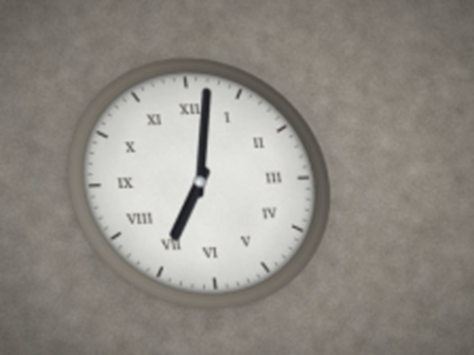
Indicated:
7:02
